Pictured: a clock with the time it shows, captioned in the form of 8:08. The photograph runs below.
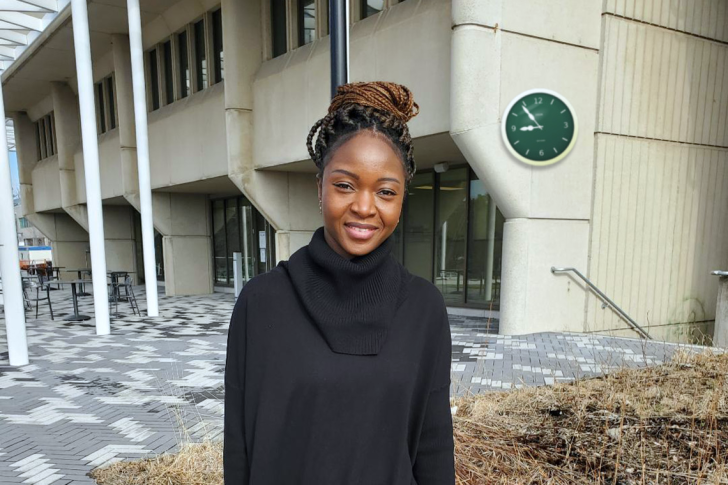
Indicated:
8:54
